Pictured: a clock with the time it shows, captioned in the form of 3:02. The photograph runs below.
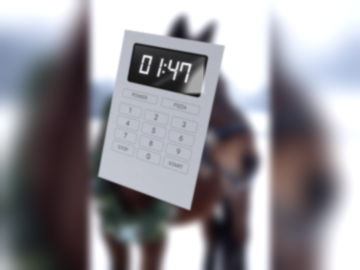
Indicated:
1:47
